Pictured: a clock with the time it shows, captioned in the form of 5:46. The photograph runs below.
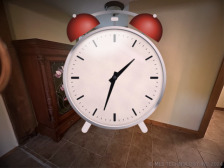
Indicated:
1:33
